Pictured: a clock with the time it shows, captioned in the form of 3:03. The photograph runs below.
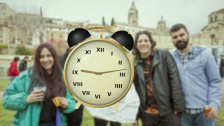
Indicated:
9:13
